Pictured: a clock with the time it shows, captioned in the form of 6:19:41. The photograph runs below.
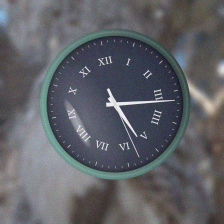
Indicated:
5:16:28
